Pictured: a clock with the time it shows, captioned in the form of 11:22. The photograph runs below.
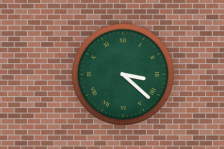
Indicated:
3:22
